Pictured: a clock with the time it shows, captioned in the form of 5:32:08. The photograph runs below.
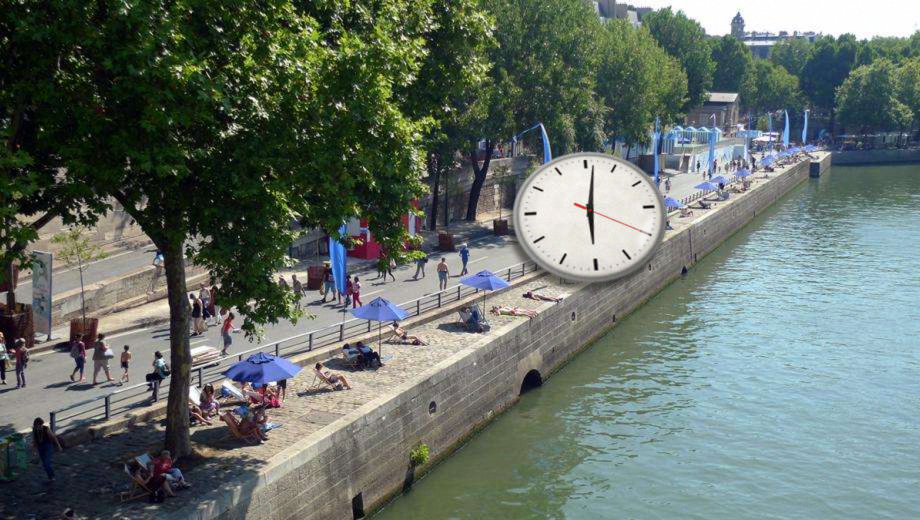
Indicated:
6:01:20
